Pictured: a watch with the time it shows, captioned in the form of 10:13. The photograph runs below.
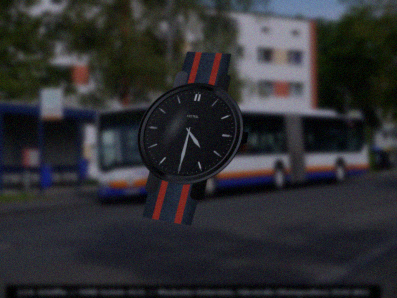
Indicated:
4:30
